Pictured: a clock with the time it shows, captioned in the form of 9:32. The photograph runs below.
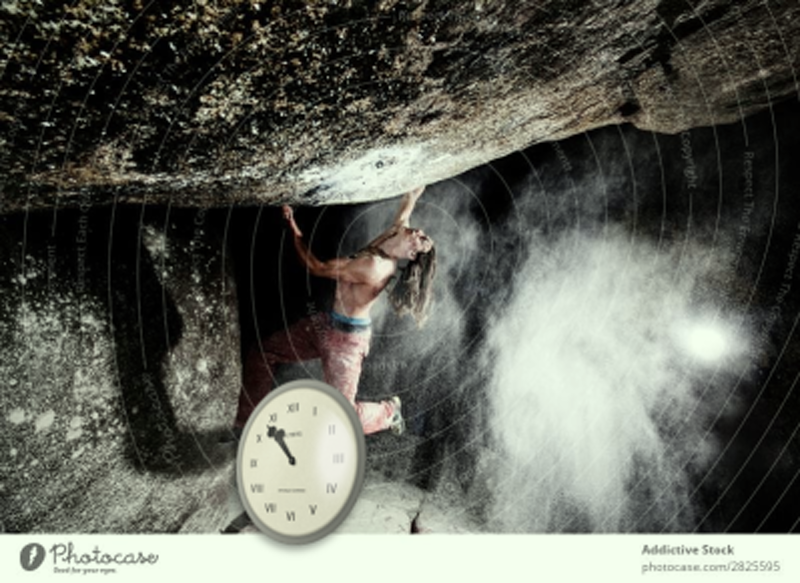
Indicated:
10:53
